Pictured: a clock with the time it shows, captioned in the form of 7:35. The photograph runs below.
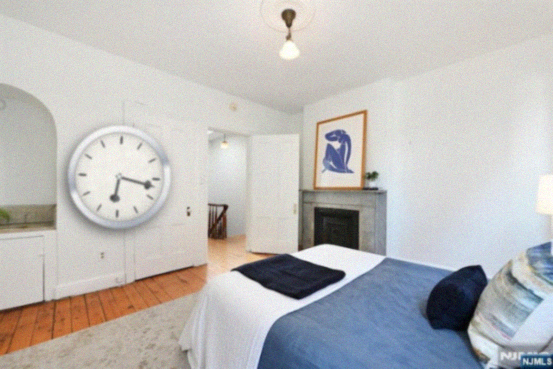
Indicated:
6:17
